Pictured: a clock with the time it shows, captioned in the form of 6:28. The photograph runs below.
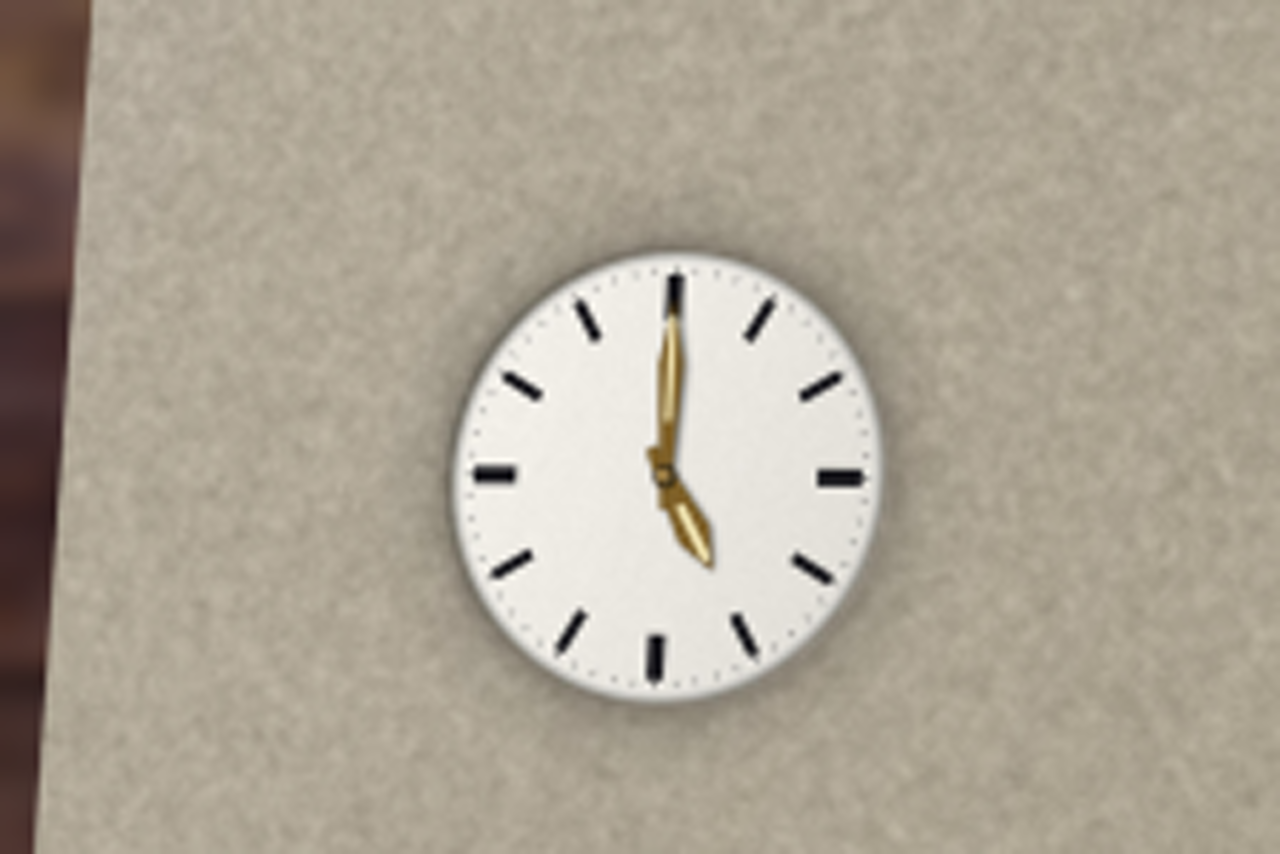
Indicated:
5:00
